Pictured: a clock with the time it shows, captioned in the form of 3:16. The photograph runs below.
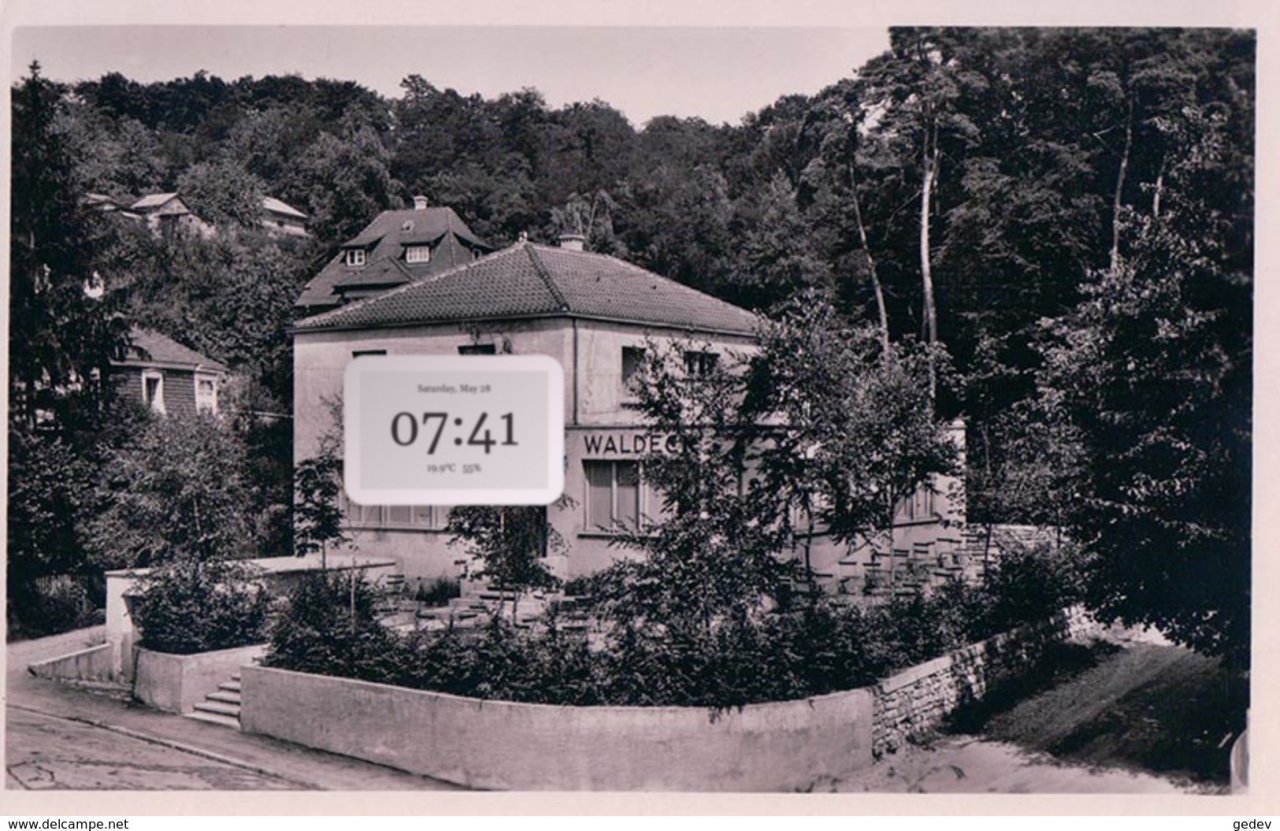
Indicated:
7:41
